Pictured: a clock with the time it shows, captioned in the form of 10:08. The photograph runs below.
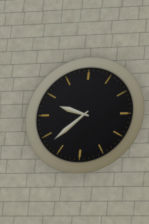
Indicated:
9:38
